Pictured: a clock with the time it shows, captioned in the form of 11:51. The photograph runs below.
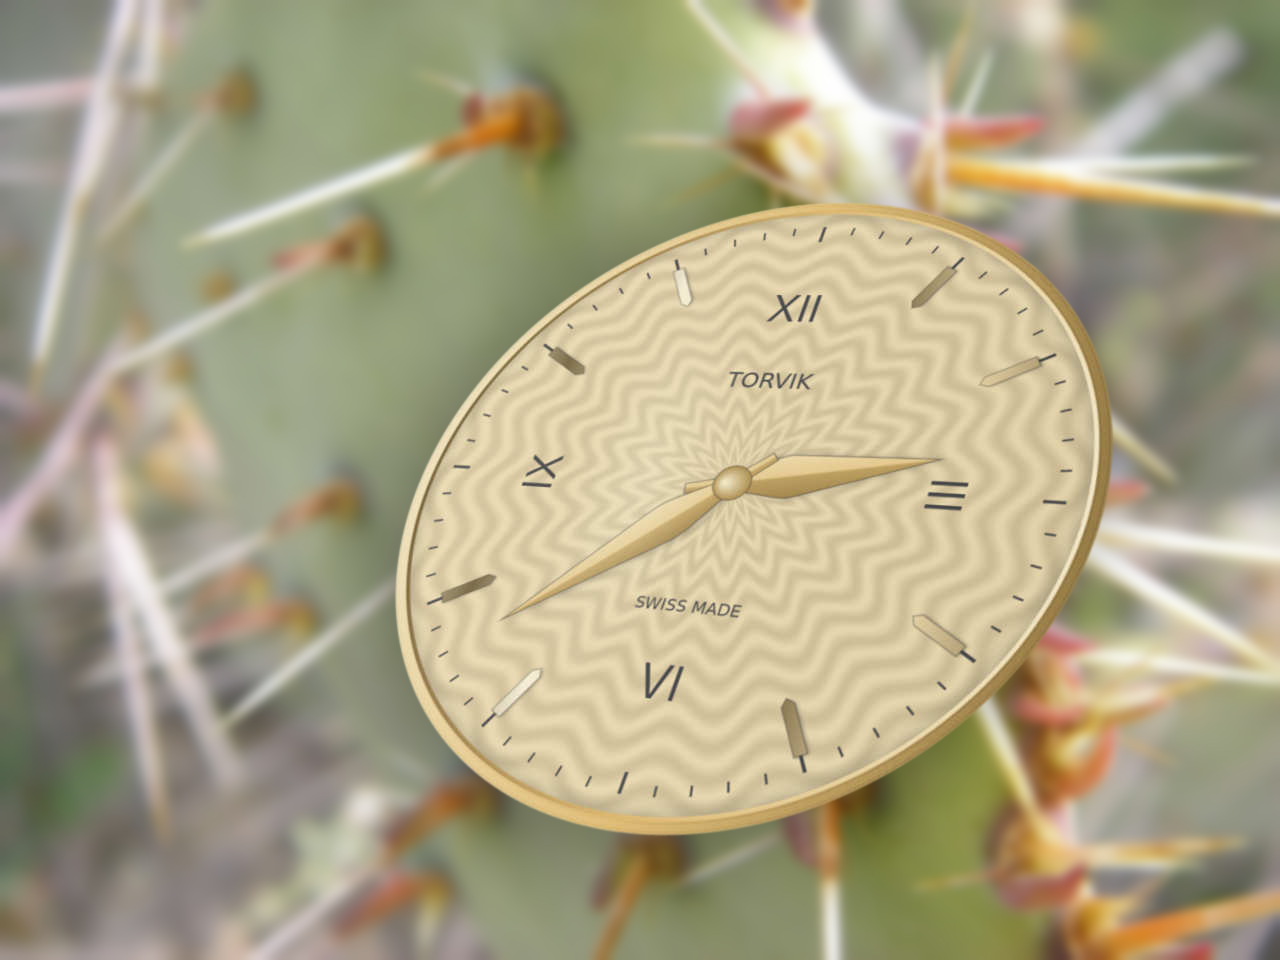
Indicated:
2:38
